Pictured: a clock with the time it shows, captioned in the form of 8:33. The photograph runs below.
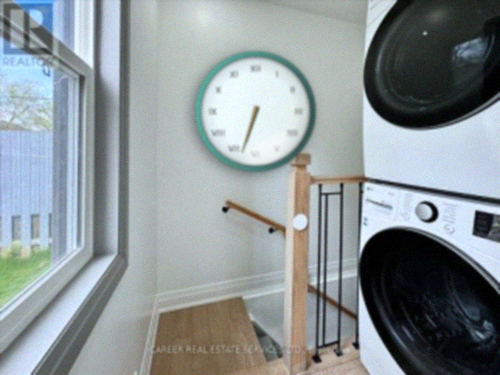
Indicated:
6:33
